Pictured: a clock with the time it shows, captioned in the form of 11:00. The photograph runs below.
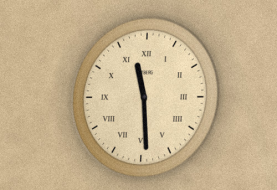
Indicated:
11:29
